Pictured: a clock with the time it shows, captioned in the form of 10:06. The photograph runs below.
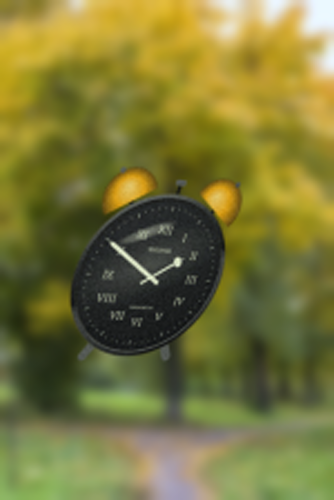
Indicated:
1:50
